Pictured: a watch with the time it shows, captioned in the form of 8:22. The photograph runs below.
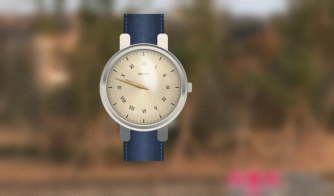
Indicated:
9:48
